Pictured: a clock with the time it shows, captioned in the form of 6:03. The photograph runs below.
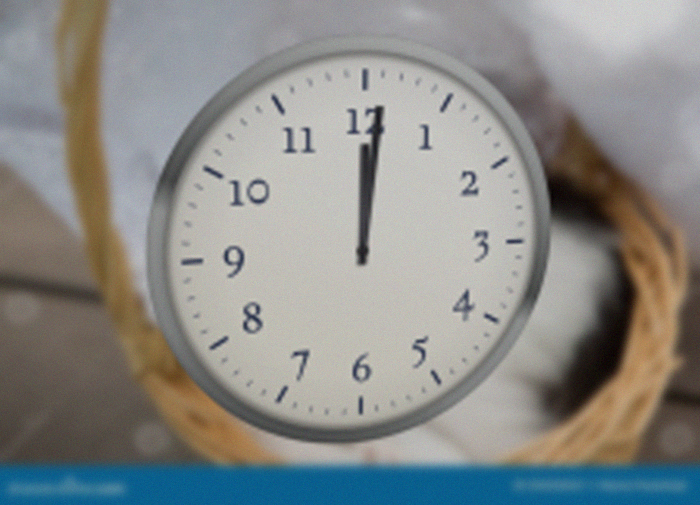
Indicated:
12:01
